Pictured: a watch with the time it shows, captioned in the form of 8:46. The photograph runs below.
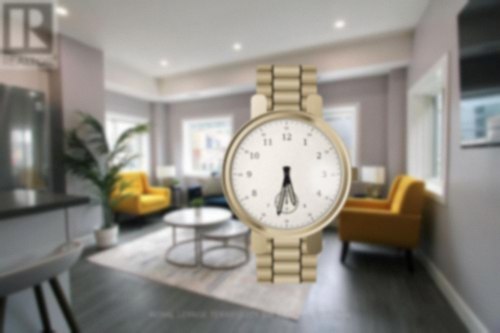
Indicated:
5:32
